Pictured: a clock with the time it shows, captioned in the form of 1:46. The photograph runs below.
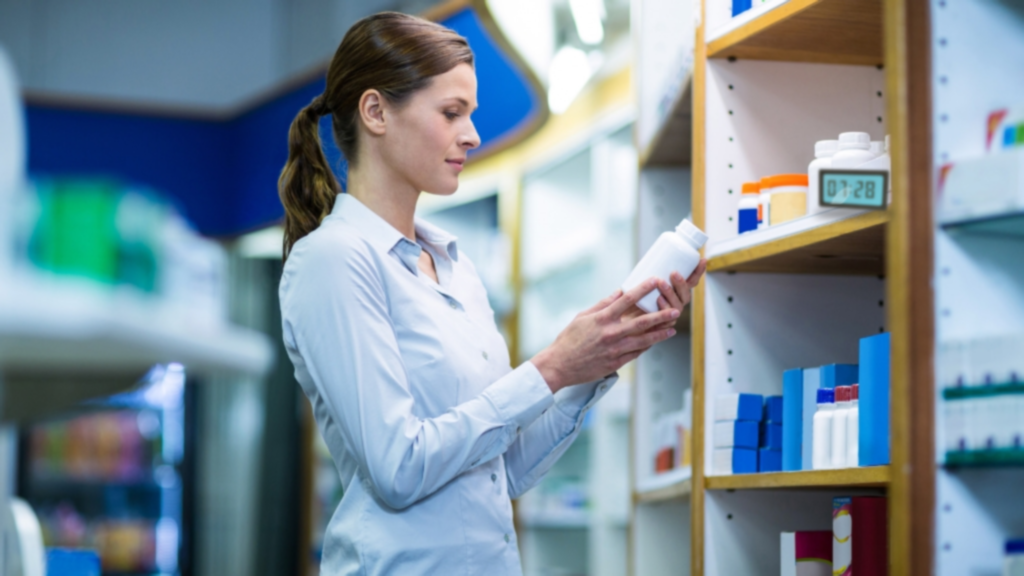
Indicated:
7:28
